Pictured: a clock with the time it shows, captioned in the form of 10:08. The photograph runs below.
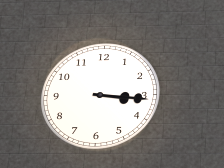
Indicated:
3:16
